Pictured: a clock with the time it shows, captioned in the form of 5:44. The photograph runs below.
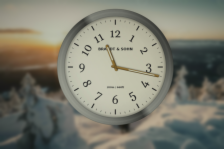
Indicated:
11:17
